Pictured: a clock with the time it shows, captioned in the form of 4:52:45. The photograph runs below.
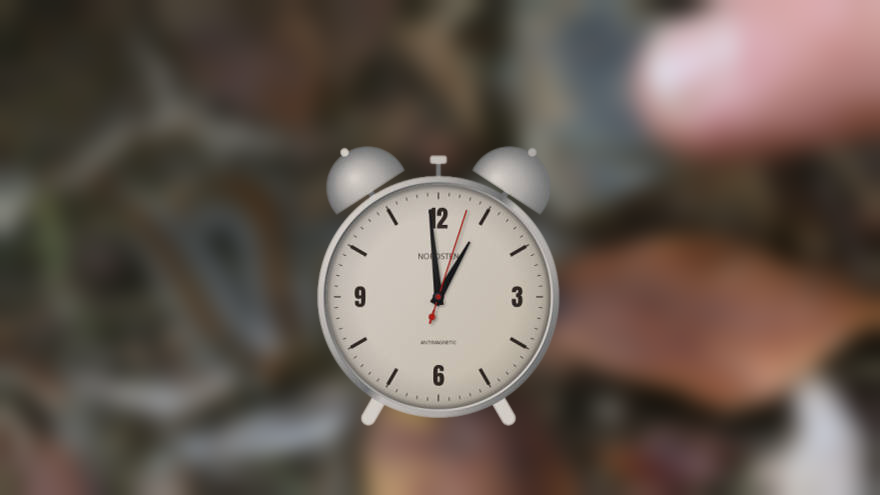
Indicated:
12:59:03
